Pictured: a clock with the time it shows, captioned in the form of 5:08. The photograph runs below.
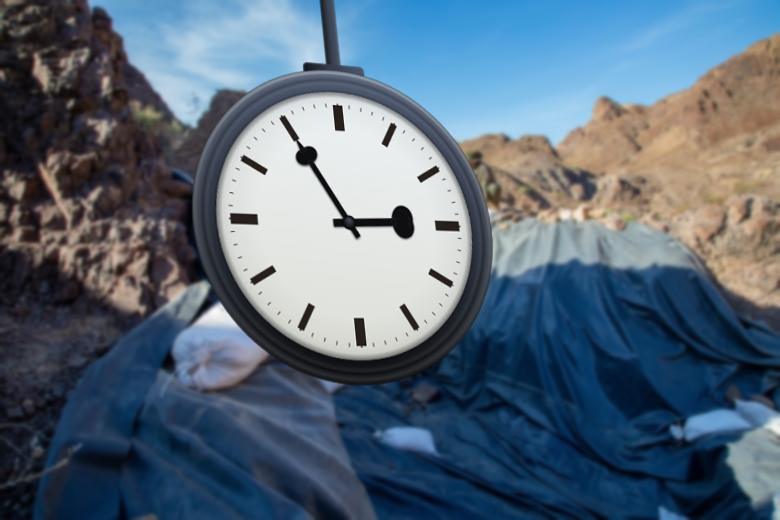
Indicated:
2:55
